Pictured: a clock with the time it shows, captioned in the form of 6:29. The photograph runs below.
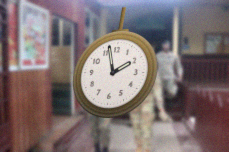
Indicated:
1:57
